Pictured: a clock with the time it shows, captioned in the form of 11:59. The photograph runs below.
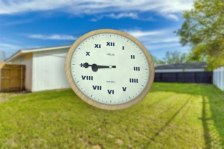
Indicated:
8:45
